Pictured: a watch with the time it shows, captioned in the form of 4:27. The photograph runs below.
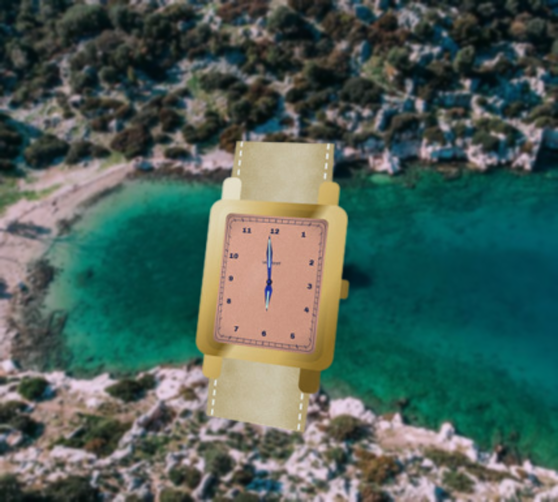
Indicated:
5:59
